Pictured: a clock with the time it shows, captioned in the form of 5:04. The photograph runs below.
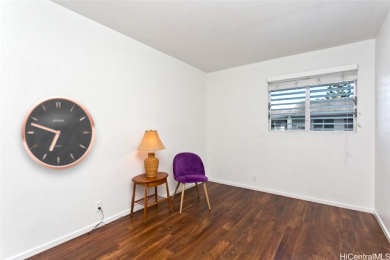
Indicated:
6:48
